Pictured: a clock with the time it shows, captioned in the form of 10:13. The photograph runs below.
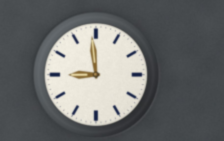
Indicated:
8:59
